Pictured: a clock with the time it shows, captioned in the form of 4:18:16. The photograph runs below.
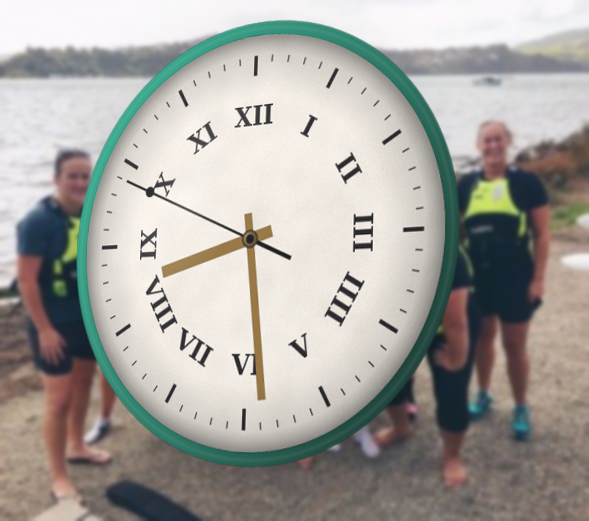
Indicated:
8:28:49
